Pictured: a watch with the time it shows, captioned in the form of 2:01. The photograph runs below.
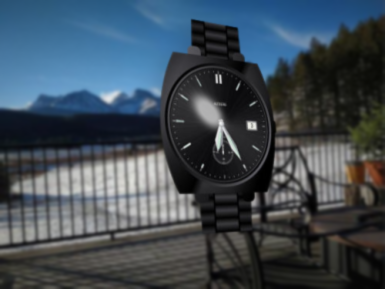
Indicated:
6:25
